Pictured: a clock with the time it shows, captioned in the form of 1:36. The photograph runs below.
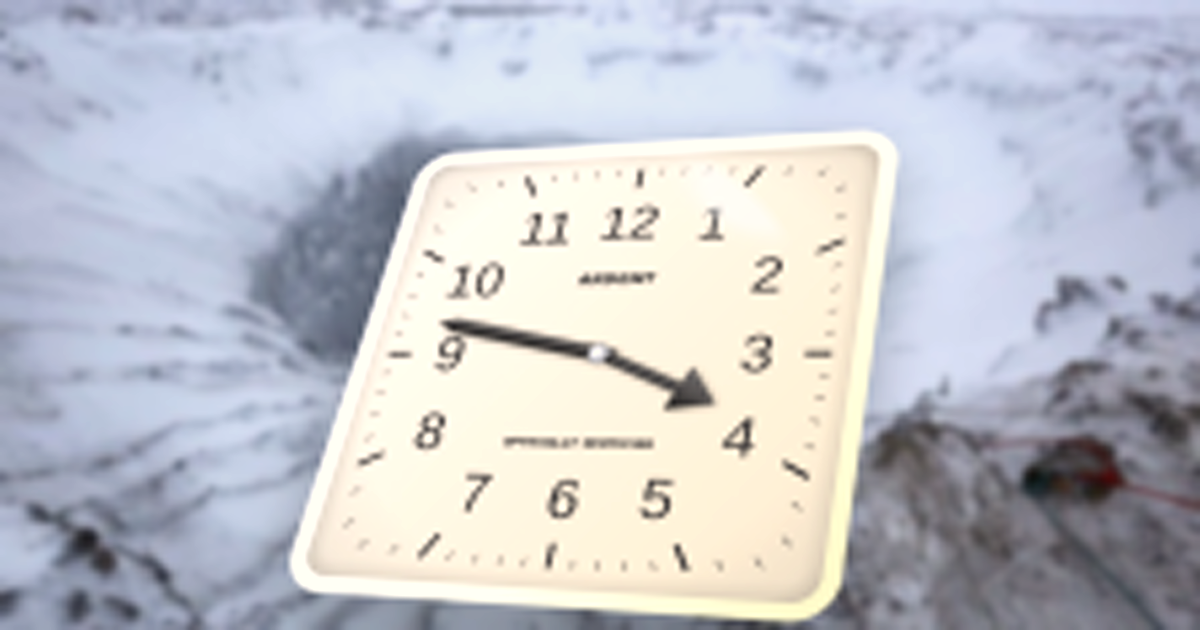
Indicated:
3:47
